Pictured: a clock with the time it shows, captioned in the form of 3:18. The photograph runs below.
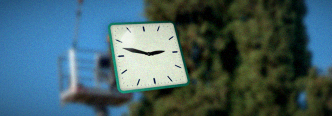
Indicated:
2:48
